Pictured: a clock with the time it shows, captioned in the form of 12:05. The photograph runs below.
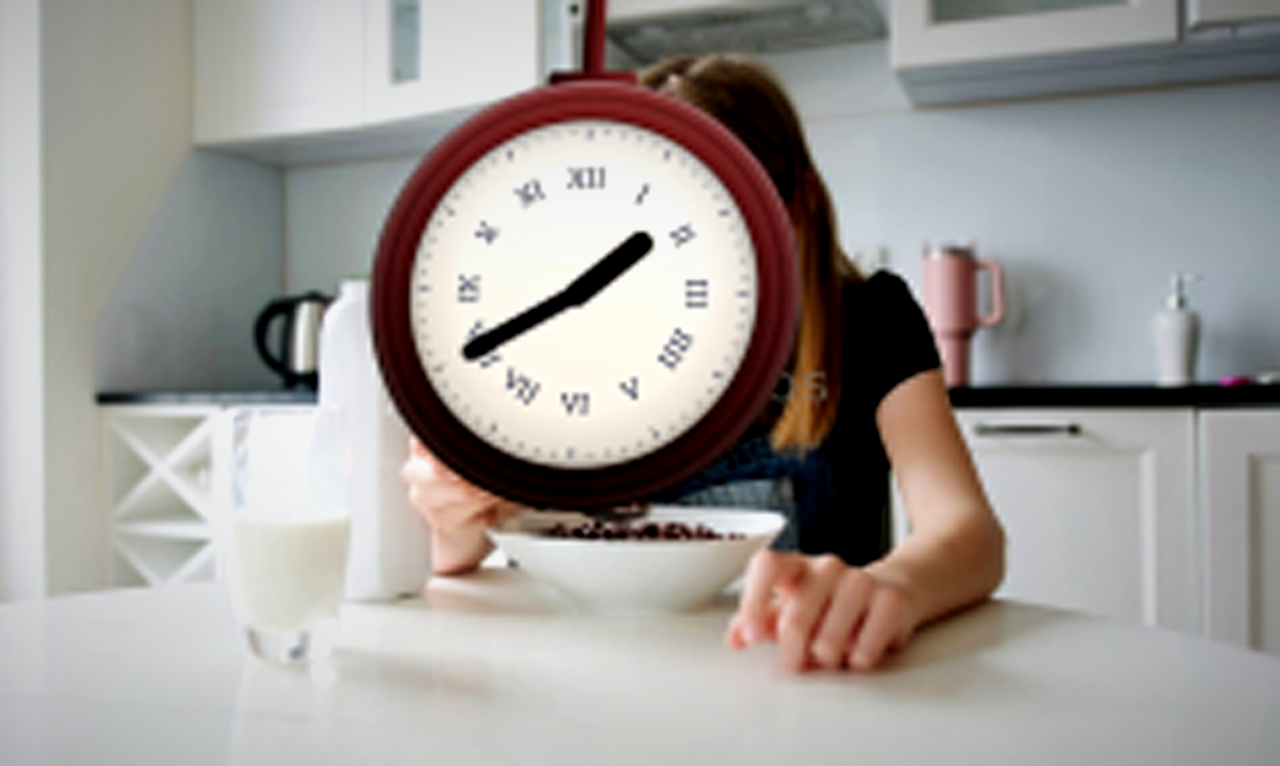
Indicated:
1:40
